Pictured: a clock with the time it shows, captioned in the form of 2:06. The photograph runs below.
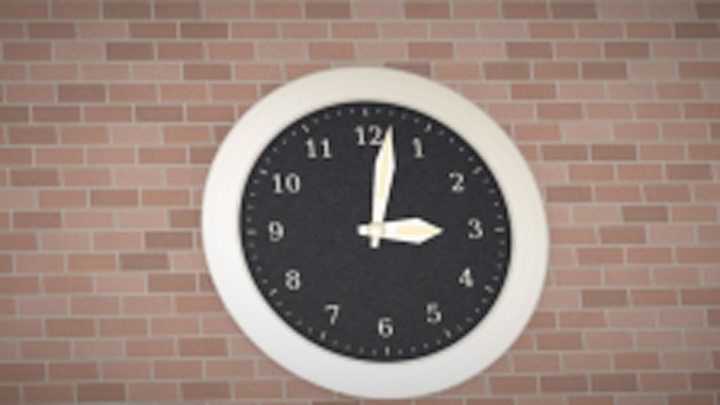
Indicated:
3:02
